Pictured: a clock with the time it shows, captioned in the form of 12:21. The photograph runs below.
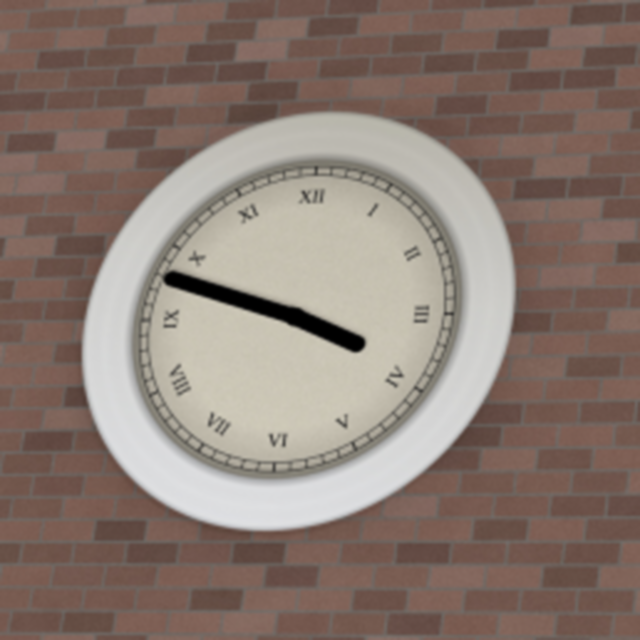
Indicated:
3:48
